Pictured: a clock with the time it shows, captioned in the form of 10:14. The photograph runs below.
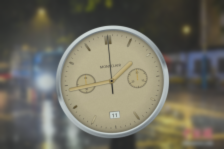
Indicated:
1:44
